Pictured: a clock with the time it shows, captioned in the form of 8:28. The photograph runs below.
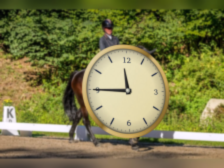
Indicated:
11:45
